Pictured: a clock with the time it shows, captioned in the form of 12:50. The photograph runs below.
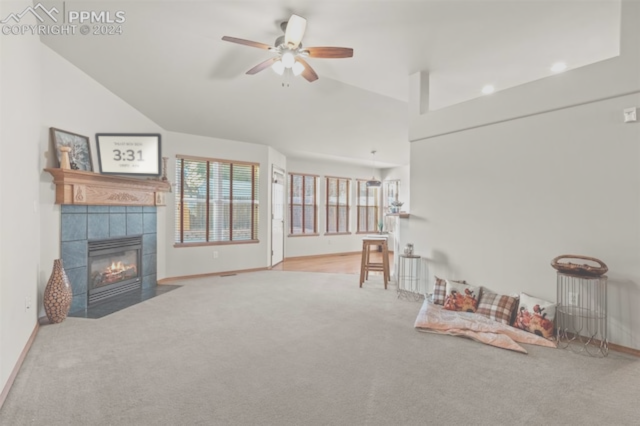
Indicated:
3:31
